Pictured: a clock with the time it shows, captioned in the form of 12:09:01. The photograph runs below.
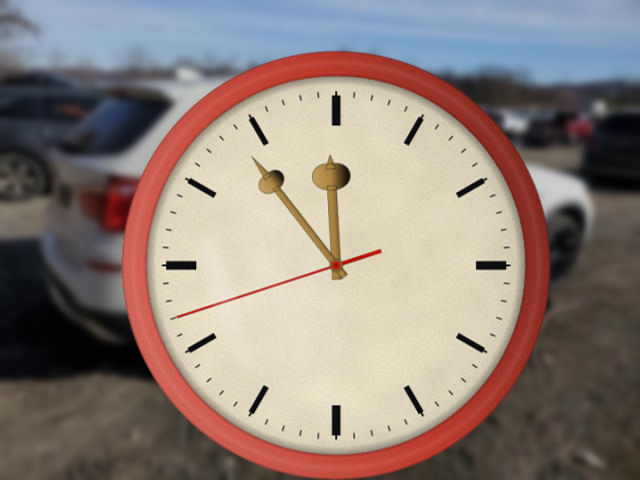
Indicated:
11:53:42
